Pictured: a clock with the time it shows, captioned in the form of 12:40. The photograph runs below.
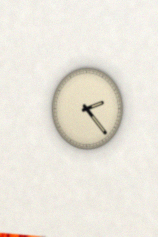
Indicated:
2:23
